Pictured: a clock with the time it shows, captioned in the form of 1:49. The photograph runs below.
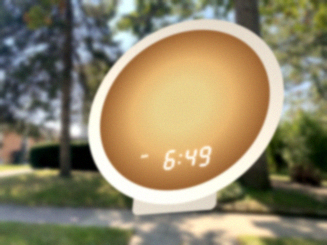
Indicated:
6:49
